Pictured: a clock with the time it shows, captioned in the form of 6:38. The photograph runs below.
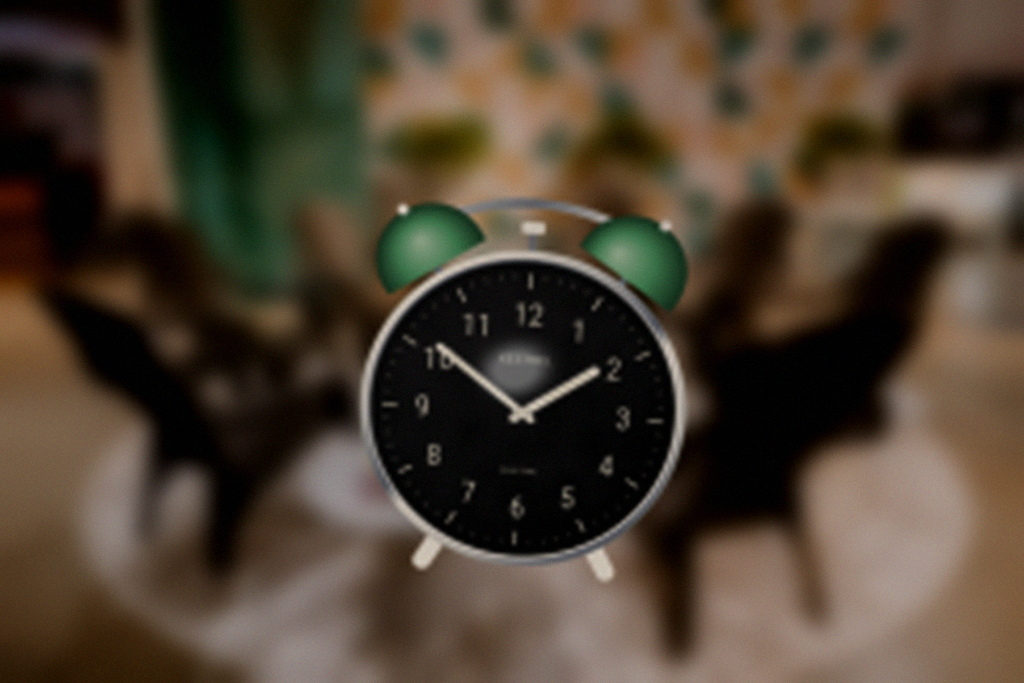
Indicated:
1:51
